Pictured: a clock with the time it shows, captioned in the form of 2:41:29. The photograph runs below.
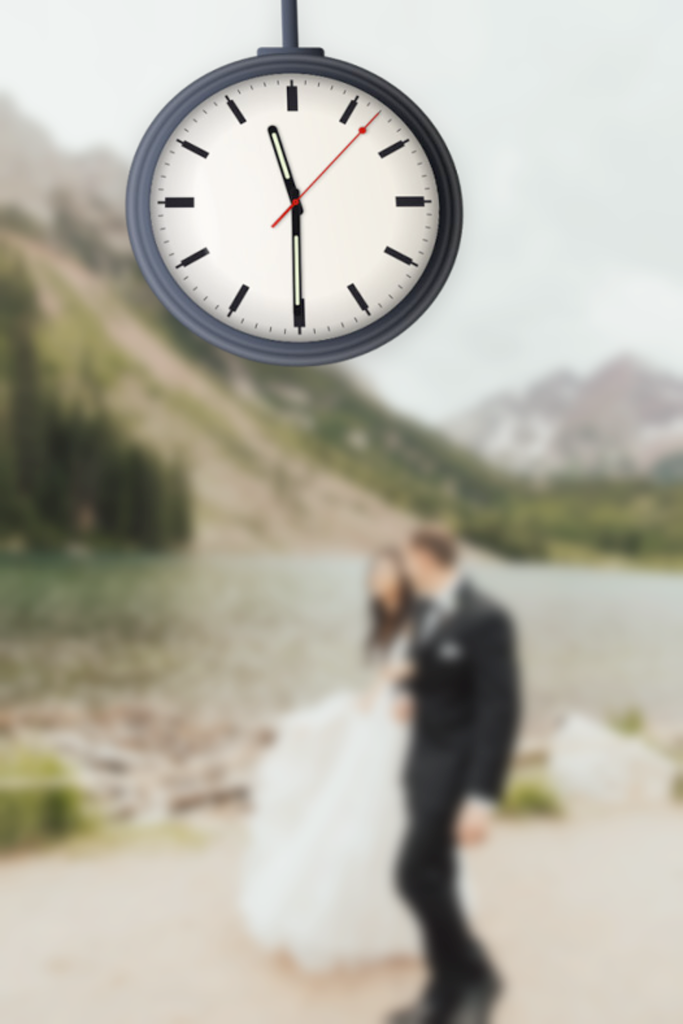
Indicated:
11:30:07
